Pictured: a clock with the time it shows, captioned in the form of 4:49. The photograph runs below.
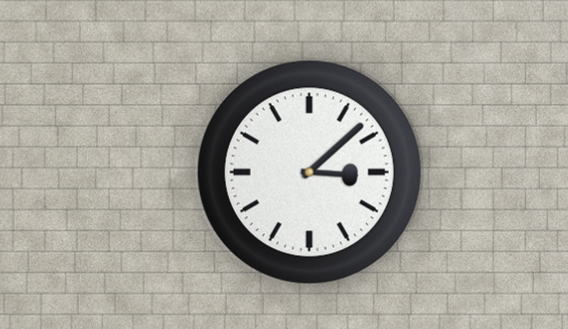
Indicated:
3:08
